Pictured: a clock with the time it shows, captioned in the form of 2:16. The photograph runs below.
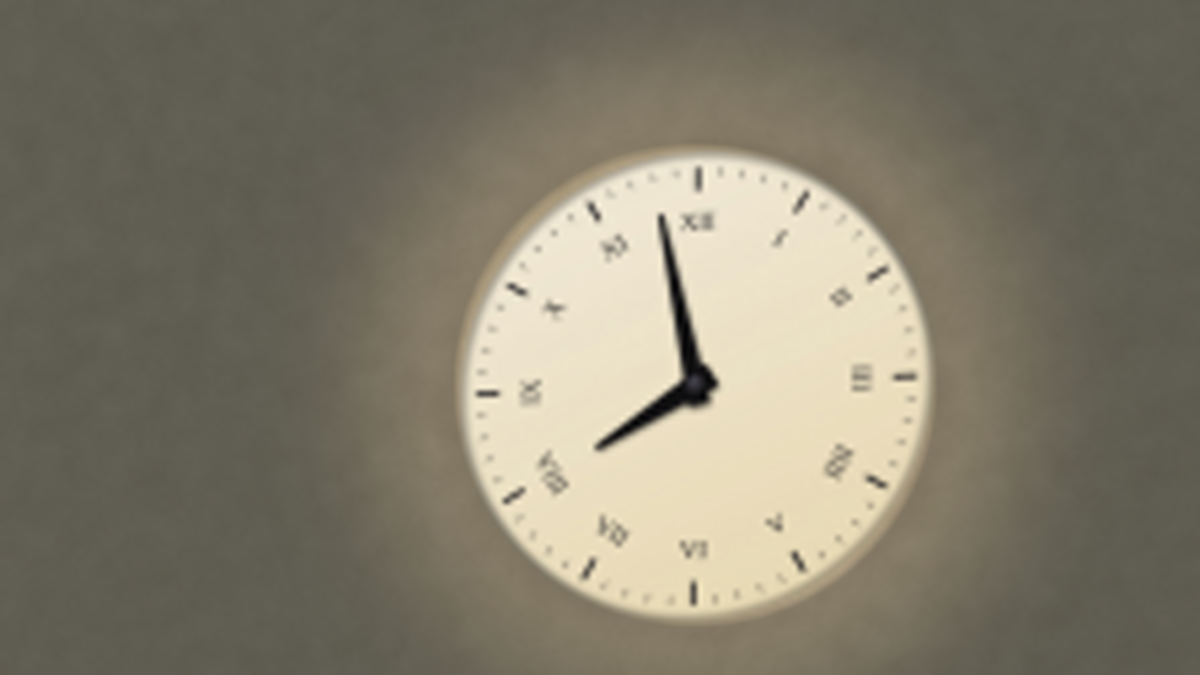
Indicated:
7:58
